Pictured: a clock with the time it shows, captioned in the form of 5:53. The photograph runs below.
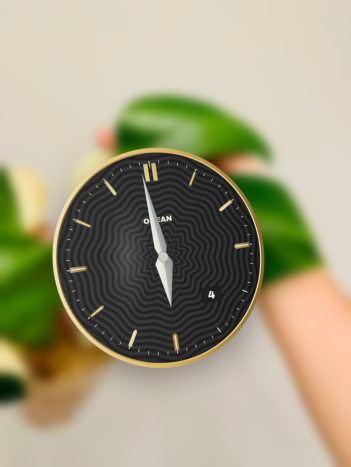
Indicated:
5:59
